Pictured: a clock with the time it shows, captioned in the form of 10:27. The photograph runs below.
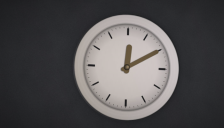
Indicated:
12:10
